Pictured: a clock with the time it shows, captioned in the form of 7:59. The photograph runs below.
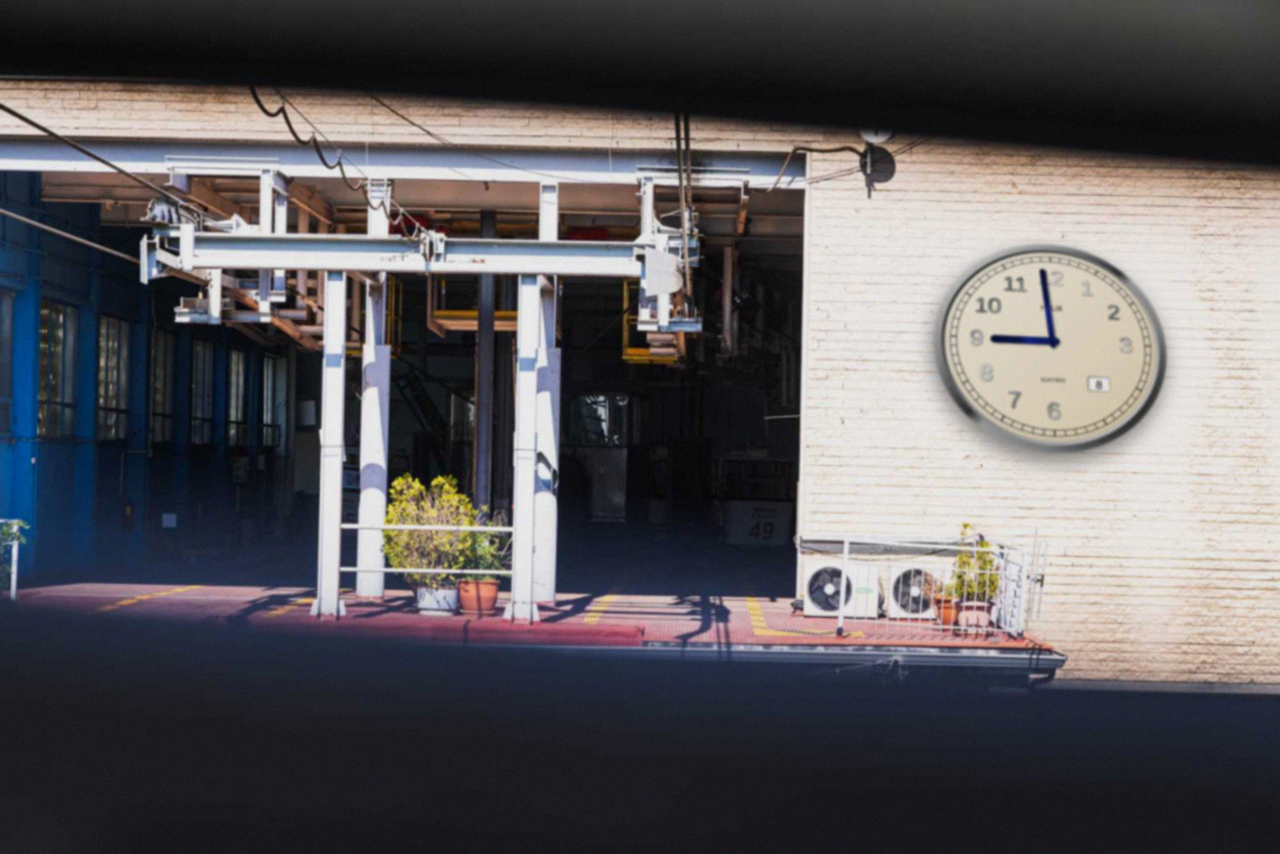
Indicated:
8:59
